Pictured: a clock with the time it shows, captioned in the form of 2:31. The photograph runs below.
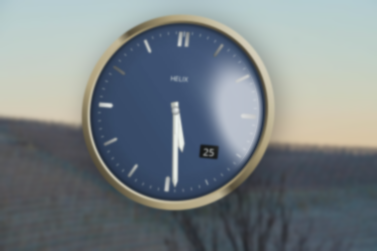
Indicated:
5:29
